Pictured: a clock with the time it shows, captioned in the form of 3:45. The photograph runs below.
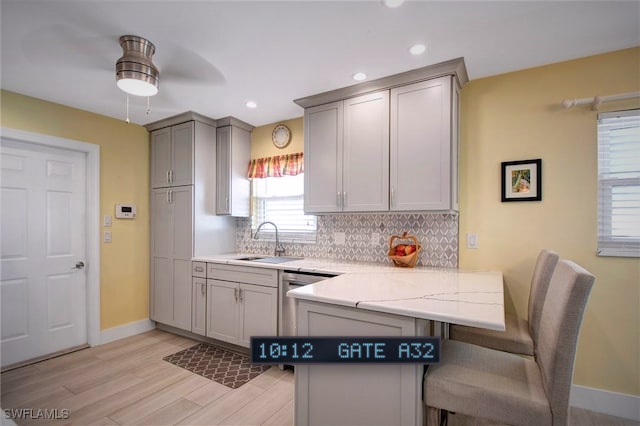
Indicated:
10:12
